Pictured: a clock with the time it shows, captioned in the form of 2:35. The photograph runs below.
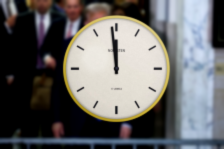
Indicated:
11:59
